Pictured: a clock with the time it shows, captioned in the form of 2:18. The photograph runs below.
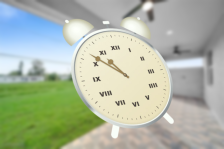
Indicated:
10:52
